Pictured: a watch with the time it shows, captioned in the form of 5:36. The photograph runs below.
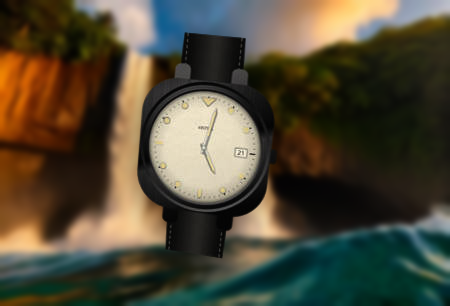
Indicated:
5:02
